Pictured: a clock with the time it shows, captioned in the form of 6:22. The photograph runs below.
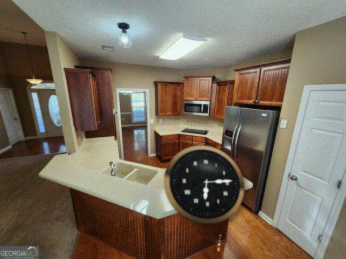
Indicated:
6:14
